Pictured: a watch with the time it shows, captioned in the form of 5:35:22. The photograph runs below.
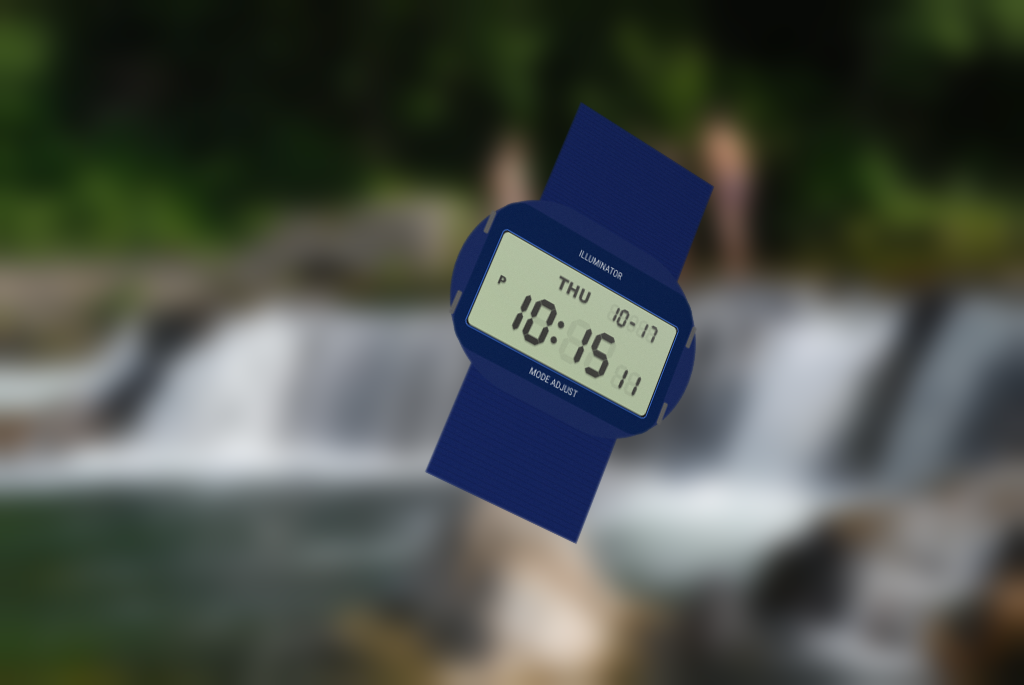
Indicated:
10:15:11
